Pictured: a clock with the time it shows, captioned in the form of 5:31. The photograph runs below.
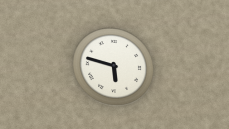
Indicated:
5:47
